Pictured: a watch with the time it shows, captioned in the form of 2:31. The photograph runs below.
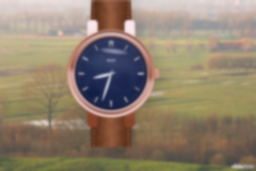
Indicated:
8:33
